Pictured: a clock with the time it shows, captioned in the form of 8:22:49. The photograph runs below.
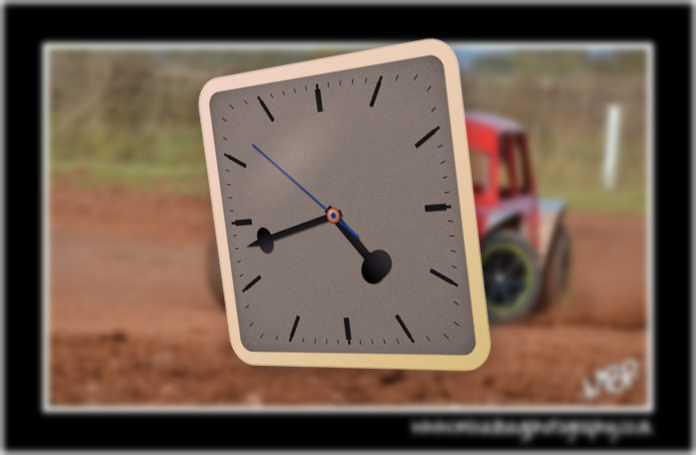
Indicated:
4:42:52
